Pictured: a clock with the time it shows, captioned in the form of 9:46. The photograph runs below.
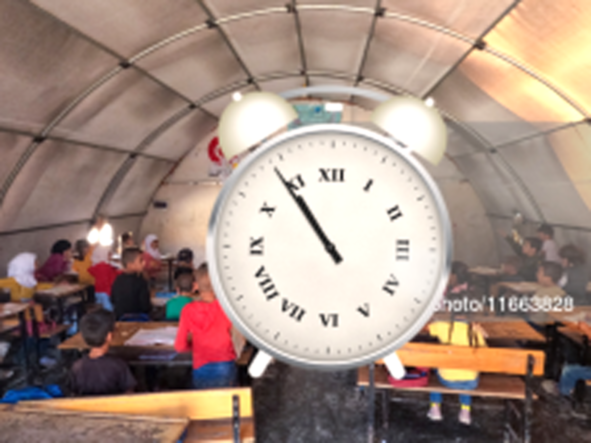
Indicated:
10:54
